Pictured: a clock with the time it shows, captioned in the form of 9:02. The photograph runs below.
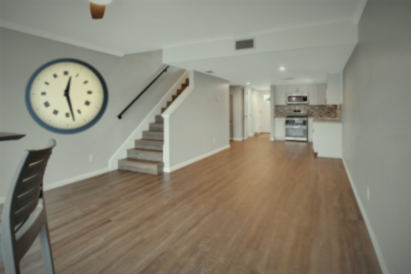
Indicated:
12:28
